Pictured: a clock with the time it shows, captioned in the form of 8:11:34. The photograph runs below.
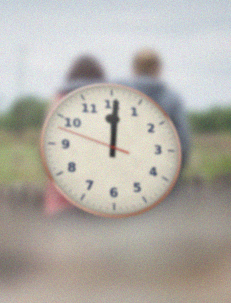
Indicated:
12:00:48
